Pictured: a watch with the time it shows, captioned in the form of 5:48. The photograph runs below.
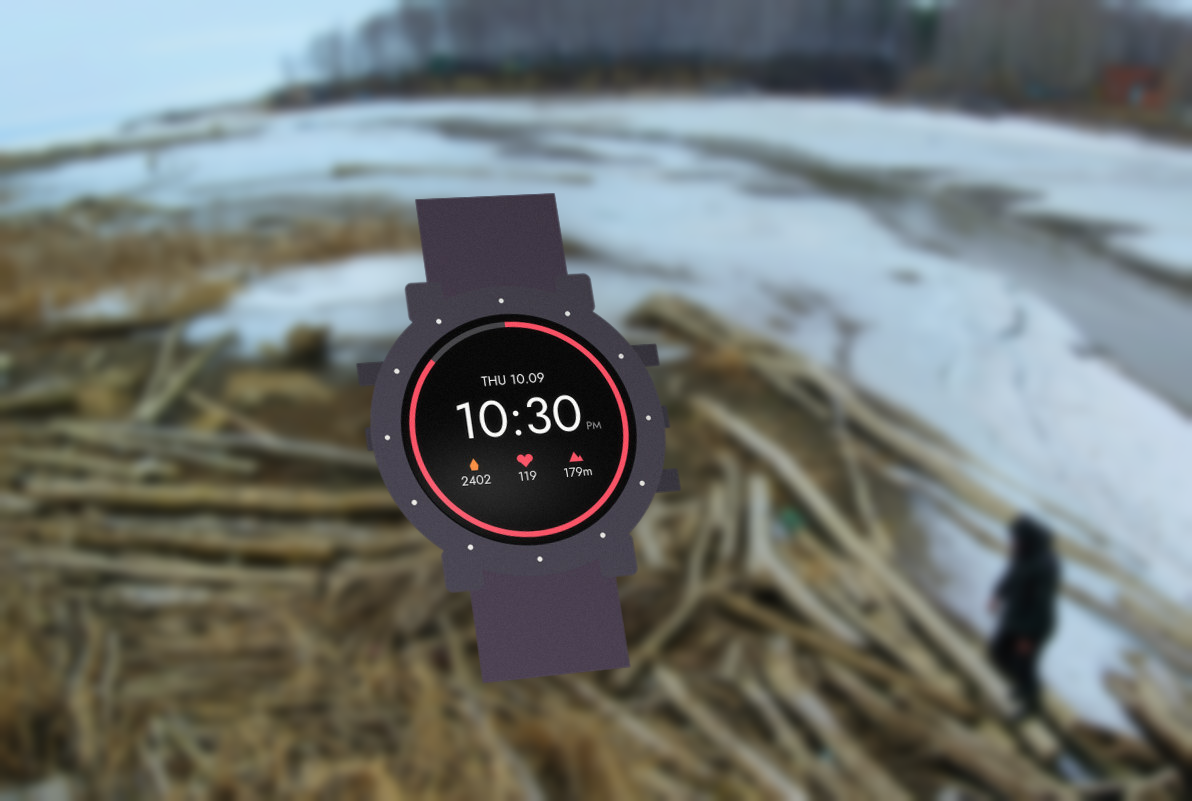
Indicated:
10:30
